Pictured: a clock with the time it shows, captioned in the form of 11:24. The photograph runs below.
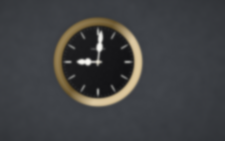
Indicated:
9:01
